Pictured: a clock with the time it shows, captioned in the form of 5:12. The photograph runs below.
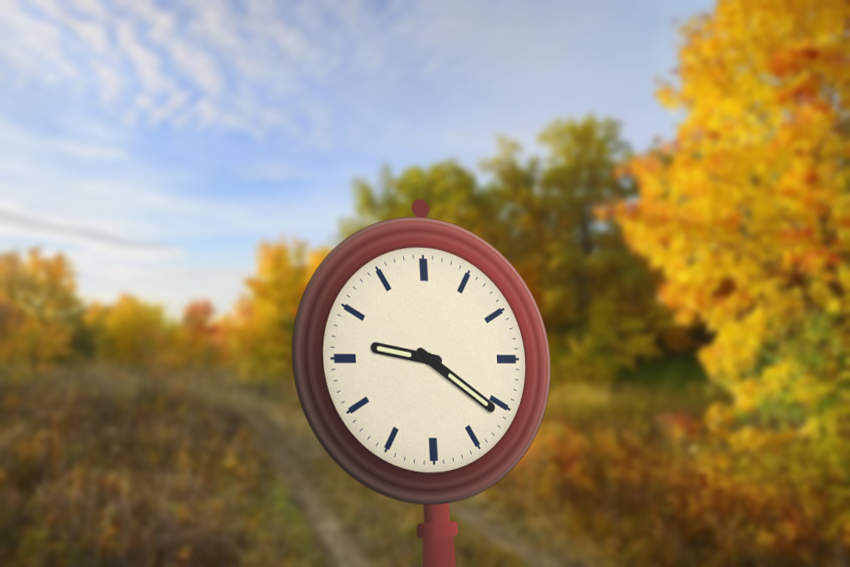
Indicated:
9:21
